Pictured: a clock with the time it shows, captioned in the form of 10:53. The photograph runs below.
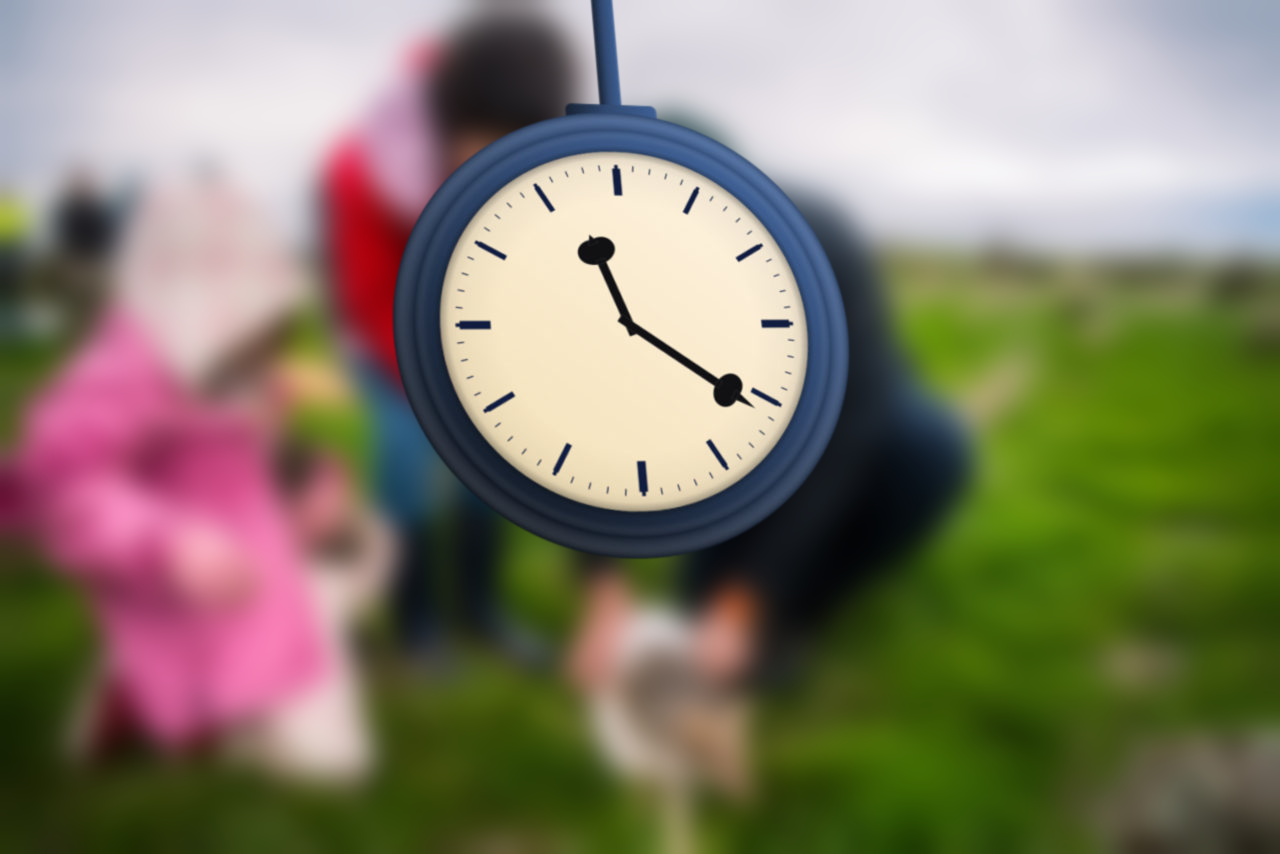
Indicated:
11:21
